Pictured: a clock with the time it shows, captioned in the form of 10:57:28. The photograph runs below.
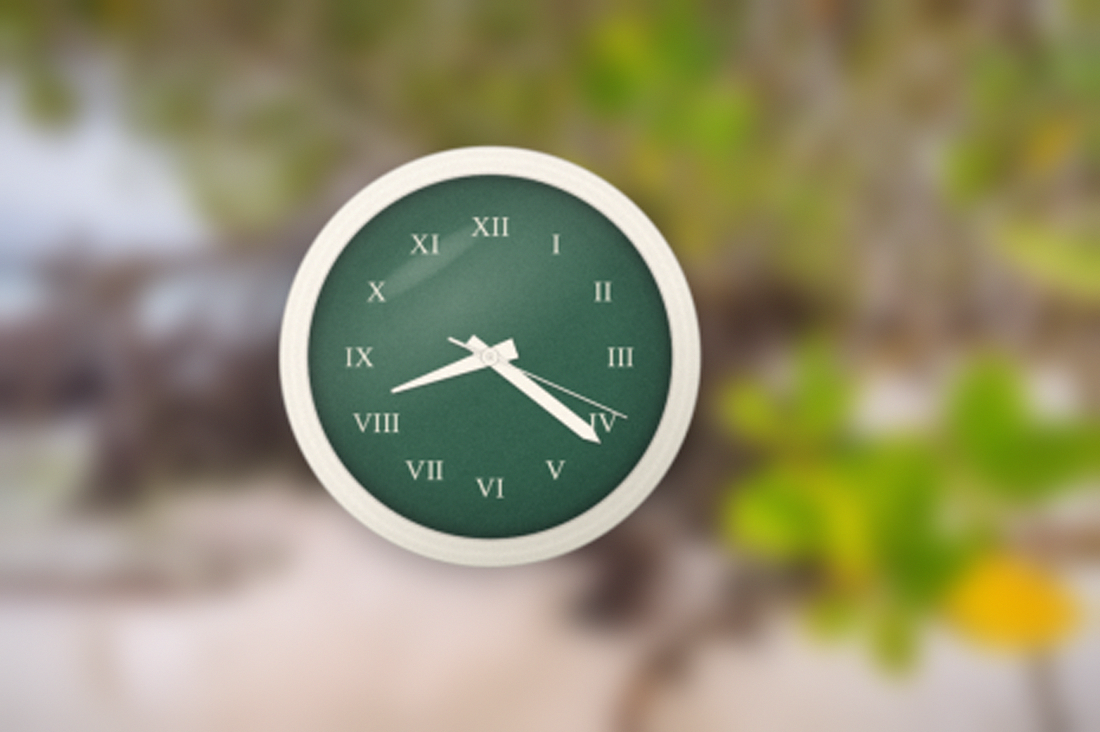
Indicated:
8:21:19
